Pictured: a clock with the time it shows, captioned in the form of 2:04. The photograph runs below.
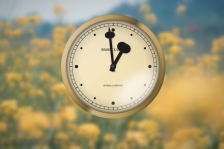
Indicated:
12:59
